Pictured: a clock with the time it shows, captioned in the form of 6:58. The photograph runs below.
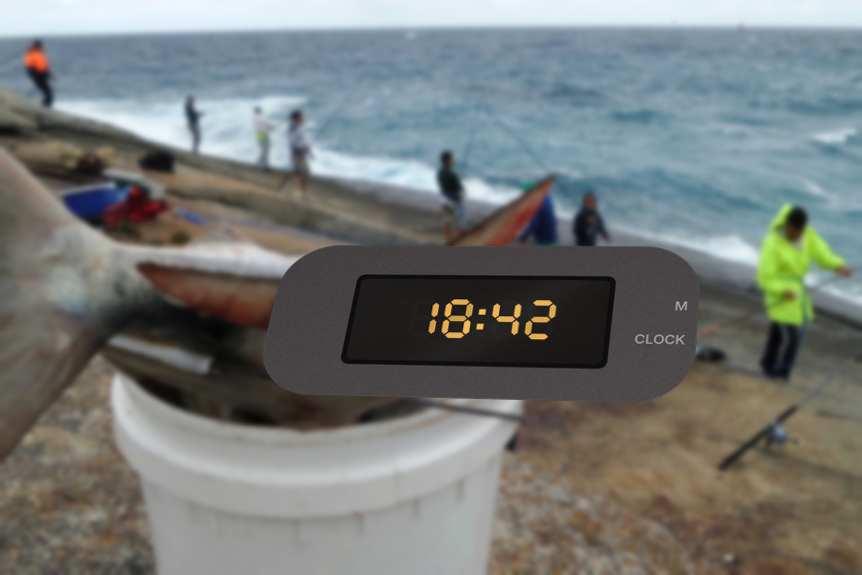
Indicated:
18:42
